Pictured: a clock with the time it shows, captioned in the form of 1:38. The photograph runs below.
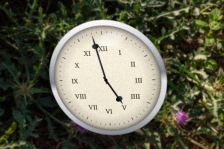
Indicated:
4:58
